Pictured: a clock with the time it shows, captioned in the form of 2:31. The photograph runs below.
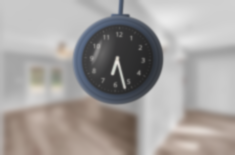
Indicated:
6:27
